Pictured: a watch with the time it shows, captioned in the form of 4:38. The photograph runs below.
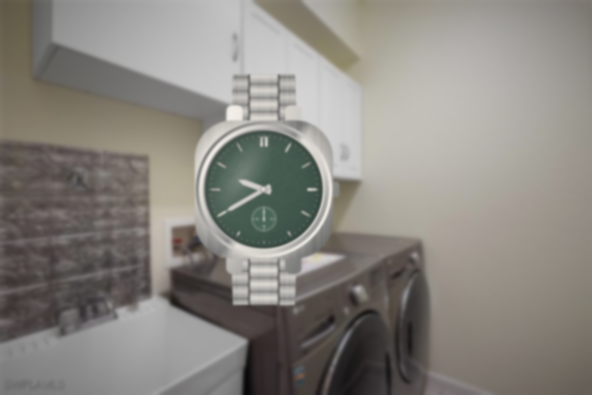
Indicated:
9:40
